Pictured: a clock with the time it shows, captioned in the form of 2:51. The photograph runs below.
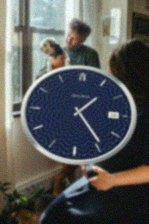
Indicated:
1:24
